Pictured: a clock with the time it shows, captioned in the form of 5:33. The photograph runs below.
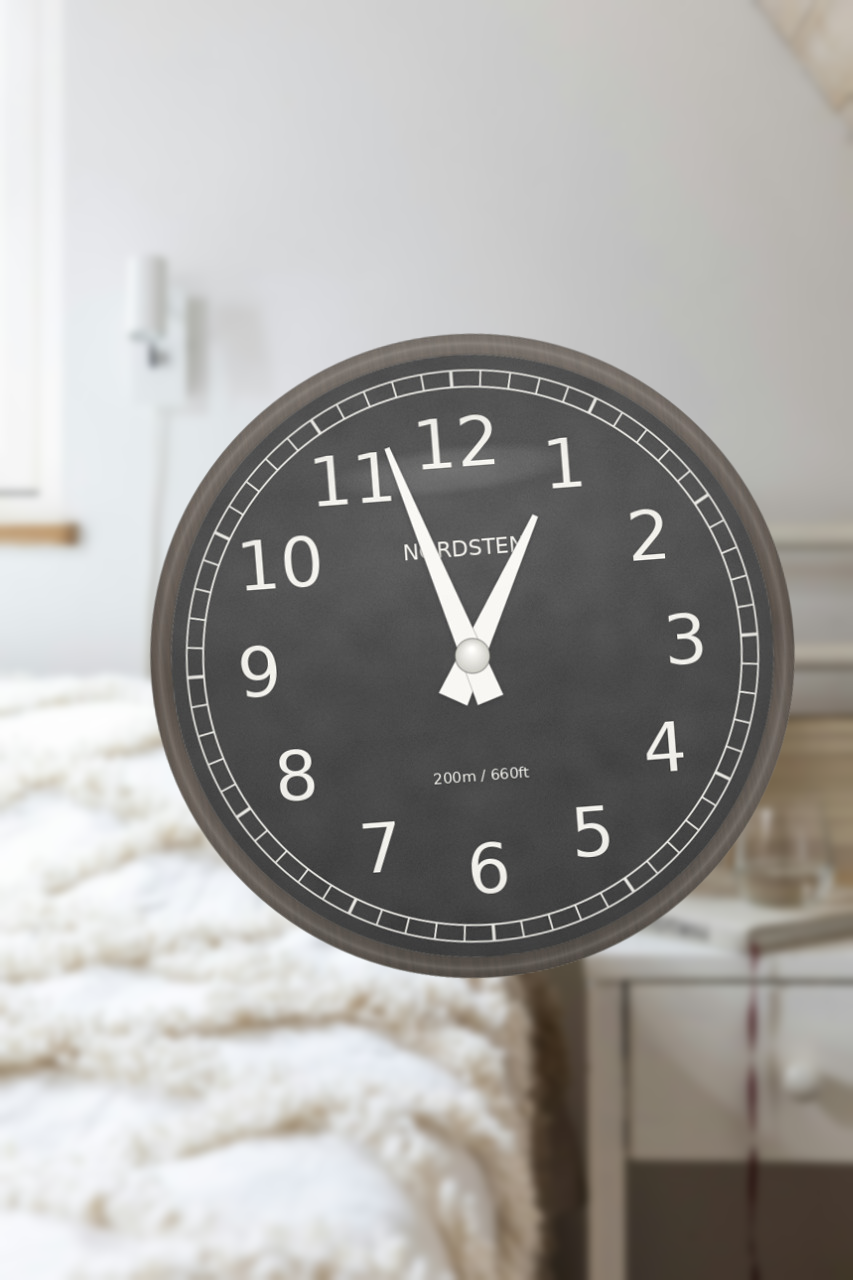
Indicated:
12:57
